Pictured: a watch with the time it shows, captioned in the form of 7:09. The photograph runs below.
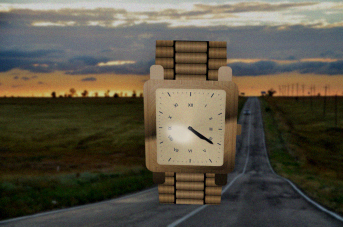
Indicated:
4:21
